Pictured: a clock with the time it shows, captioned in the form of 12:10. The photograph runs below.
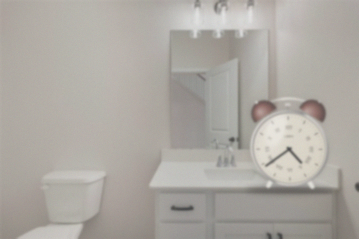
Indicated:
4:39
